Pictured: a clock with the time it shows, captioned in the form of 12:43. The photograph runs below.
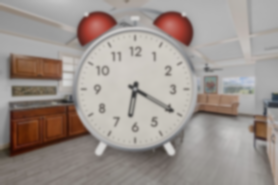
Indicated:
6:20
